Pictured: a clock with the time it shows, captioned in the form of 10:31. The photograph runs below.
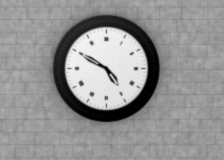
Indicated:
4:50
